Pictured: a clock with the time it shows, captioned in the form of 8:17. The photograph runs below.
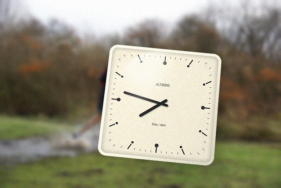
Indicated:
7:47
